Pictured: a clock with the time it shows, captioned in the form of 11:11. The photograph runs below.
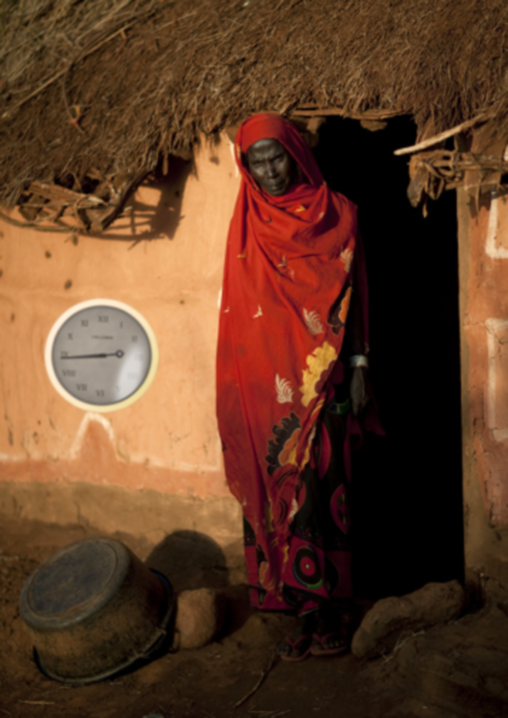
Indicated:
2:44
